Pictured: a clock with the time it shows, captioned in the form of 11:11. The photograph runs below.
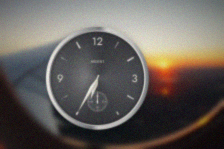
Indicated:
6:35
